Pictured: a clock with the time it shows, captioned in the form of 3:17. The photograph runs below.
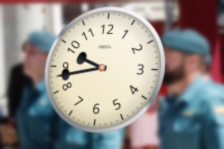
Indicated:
9:43
